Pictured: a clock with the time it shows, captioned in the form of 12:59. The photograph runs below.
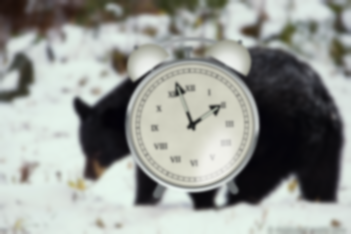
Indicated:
1:57
